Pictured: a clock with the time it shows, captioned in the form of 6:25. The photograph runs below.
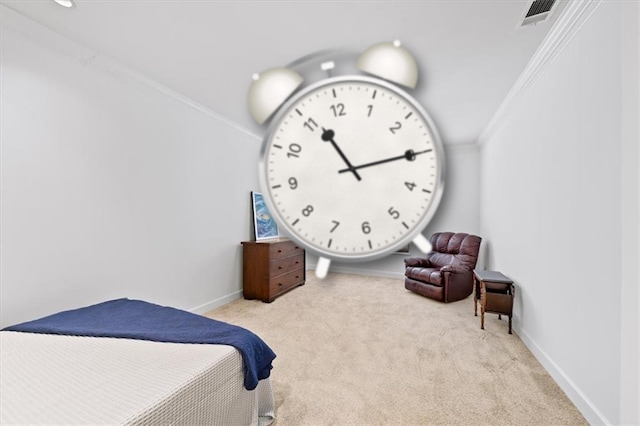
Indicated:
11:15
